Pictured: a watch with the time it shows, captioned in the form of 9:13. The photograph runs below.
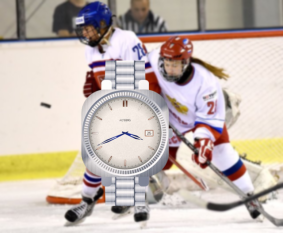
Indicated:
3:41
